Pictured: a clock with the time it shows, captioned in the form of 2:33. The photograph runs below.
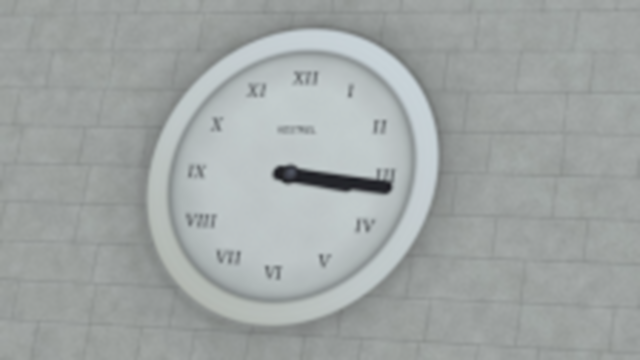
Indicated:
3:16
